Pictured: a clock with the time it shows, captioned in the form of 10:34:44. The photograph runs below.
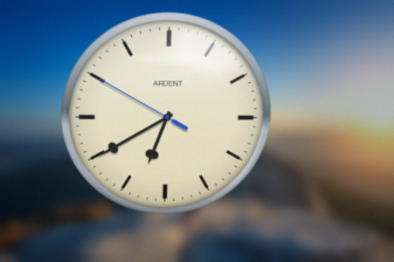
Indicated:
6:39:50
